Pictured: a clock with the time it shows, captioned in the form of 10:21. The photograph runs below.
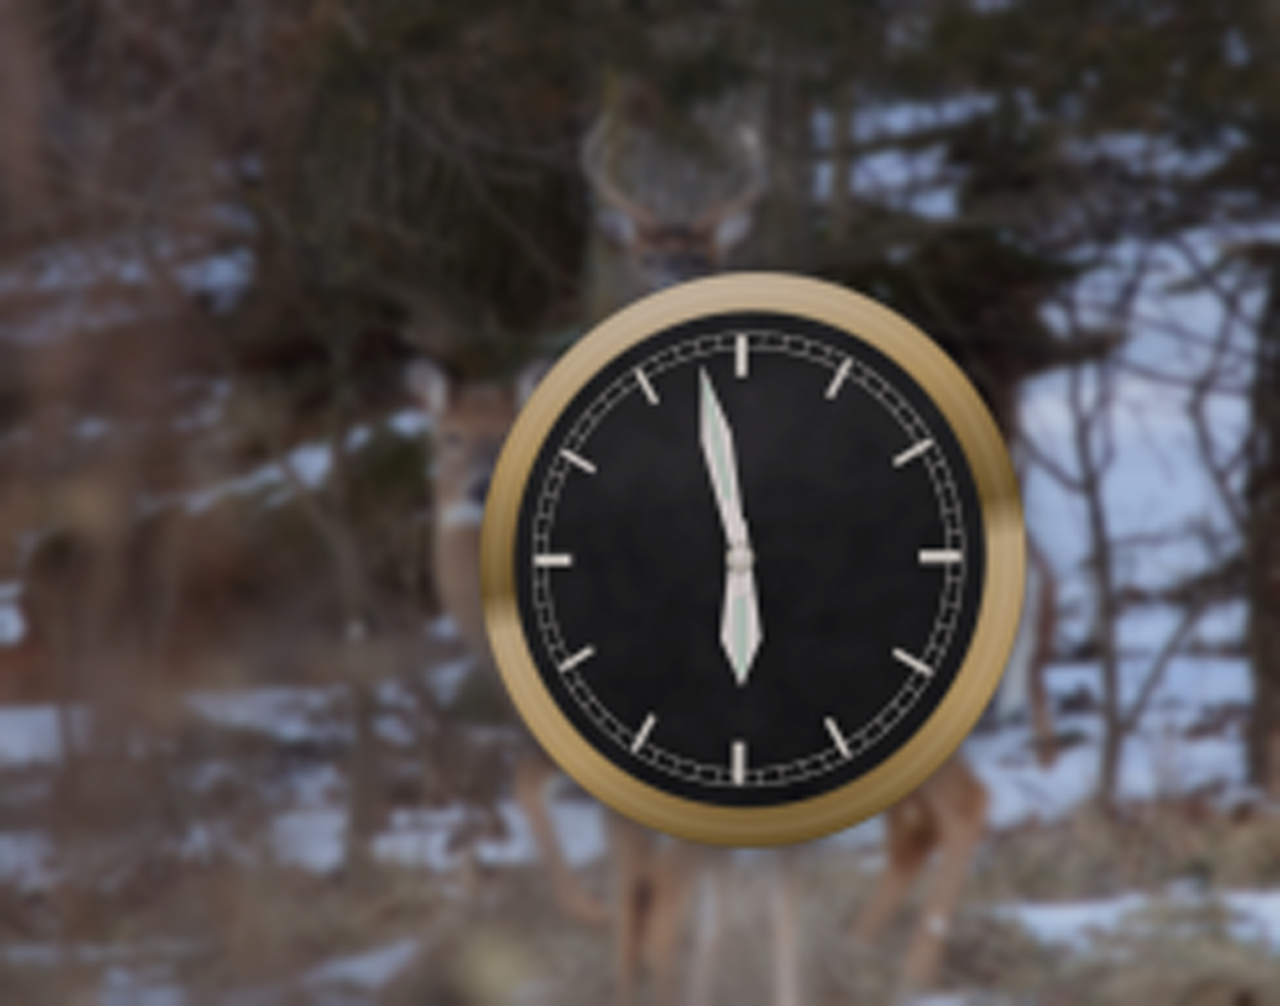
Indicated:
5:58
